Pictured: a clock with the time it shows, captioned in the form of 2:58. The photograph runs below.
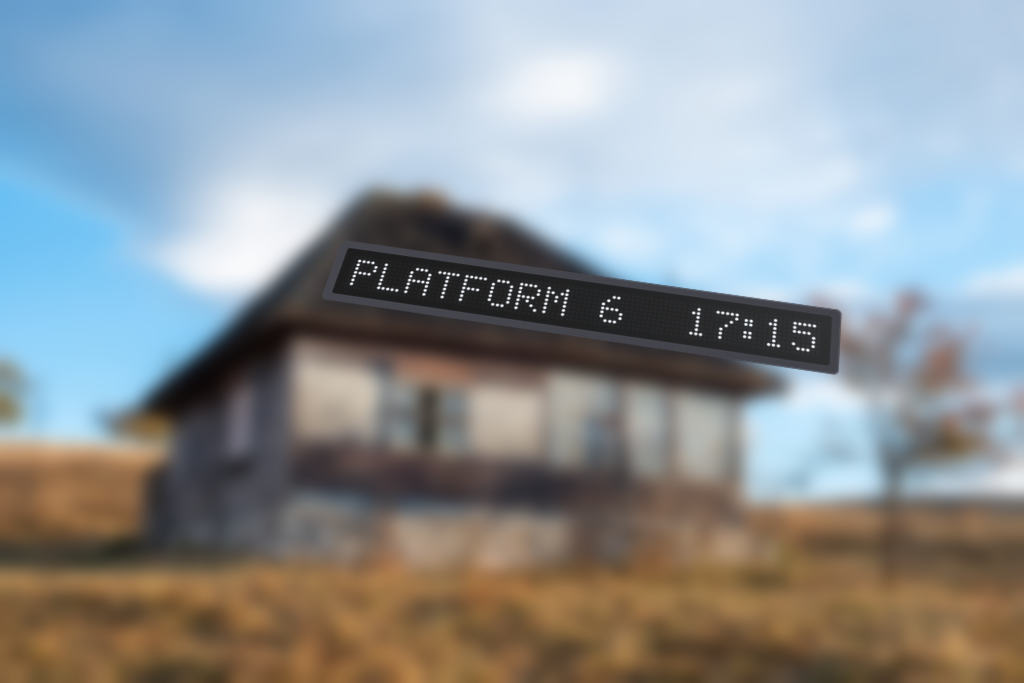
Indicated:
17:15
